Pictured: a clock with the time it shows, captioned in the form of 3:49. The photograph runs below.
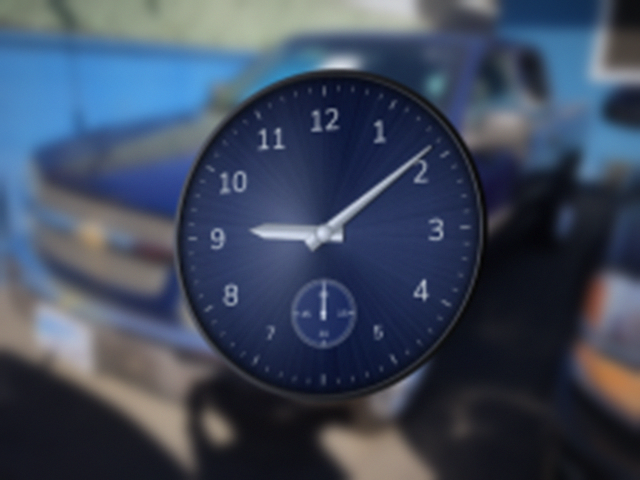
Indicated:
9:09
